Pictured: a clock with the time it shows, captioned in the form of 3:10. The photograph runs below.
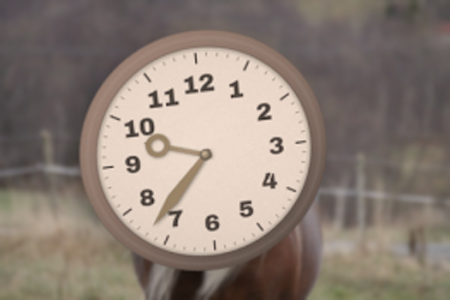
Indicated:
9:37
